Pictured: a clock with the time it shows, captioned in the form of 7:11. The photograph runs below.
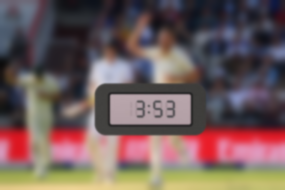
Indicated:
3:53
